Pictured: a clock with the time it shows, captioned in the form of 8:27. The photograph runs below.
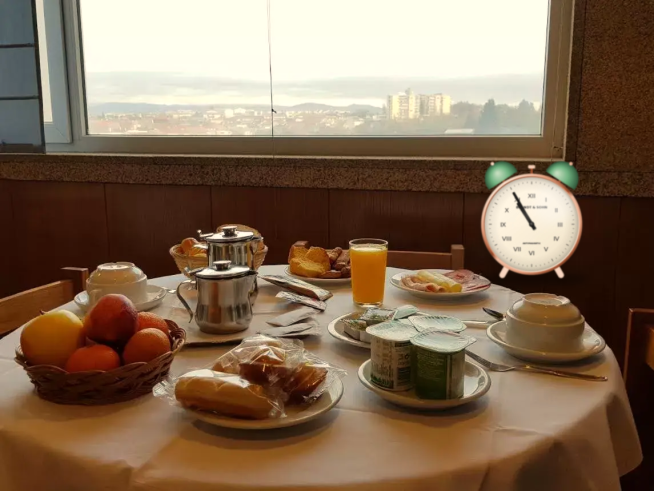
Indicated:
10:55
